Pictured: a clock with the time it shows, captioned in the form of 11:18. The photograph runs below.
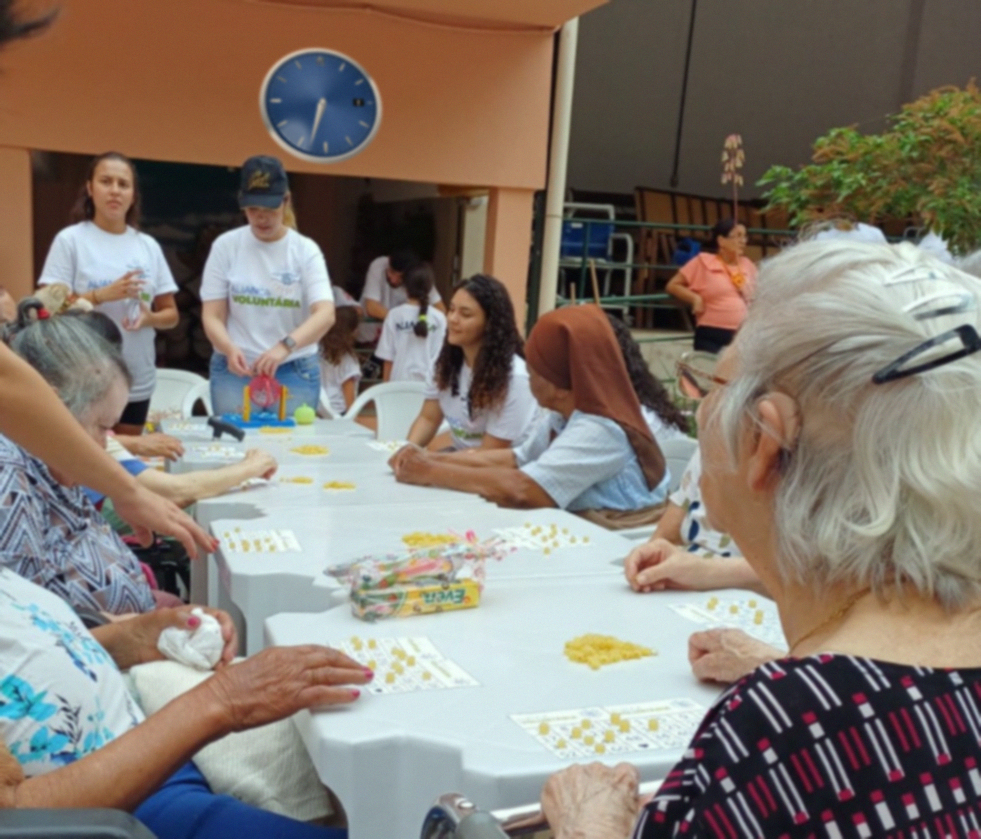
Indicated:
6:33
